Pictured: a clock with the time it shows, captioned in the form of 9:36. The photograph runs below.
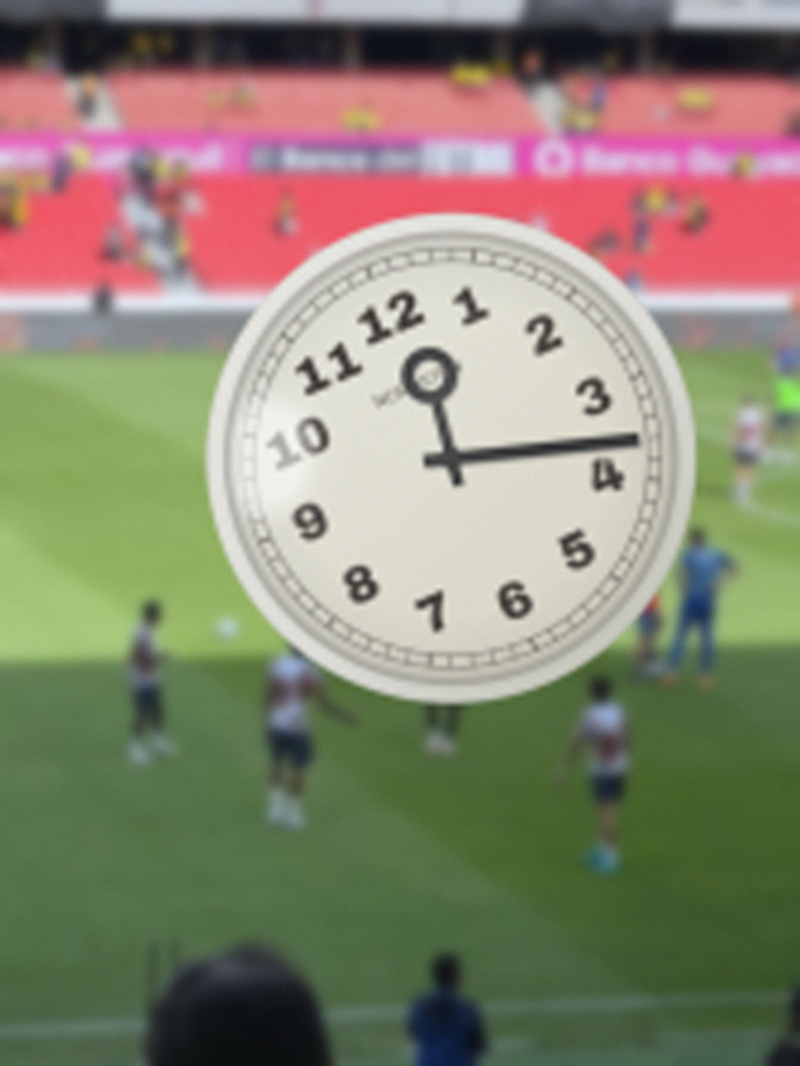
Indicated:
12:18
